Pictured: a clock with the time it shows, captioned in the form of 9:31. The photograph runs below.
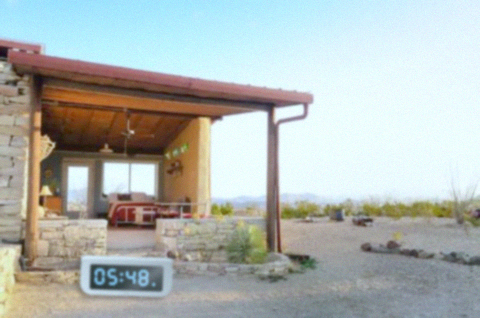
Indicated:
5:48
